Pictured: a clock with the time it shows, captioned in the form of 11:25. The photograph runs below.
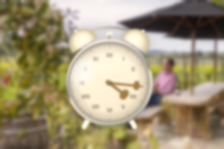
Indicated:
4:16
